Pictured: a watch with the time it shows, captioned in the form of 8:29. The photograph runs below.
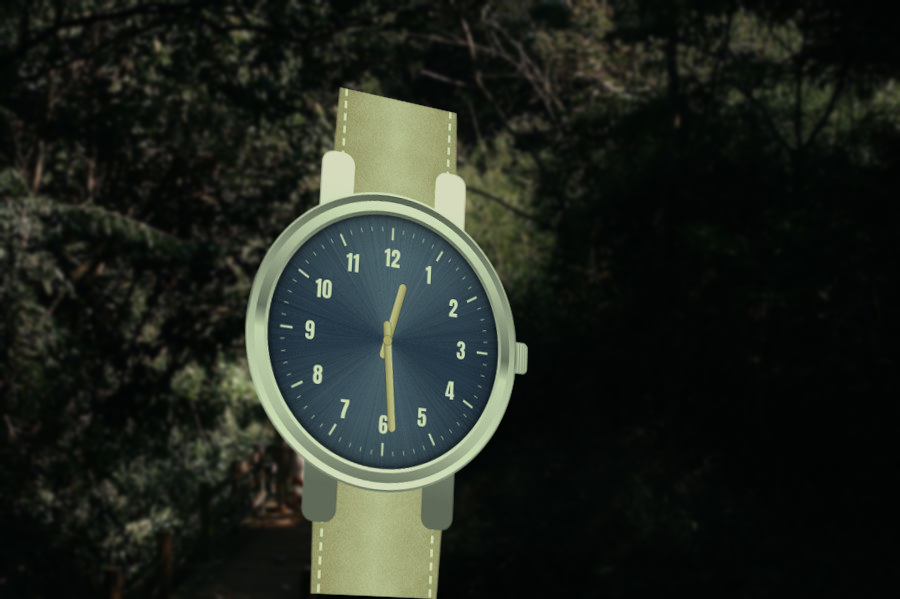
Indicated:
12:29
